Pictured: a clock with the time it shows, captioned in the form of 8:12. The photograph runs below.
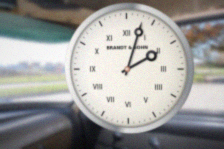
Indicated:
2:03
